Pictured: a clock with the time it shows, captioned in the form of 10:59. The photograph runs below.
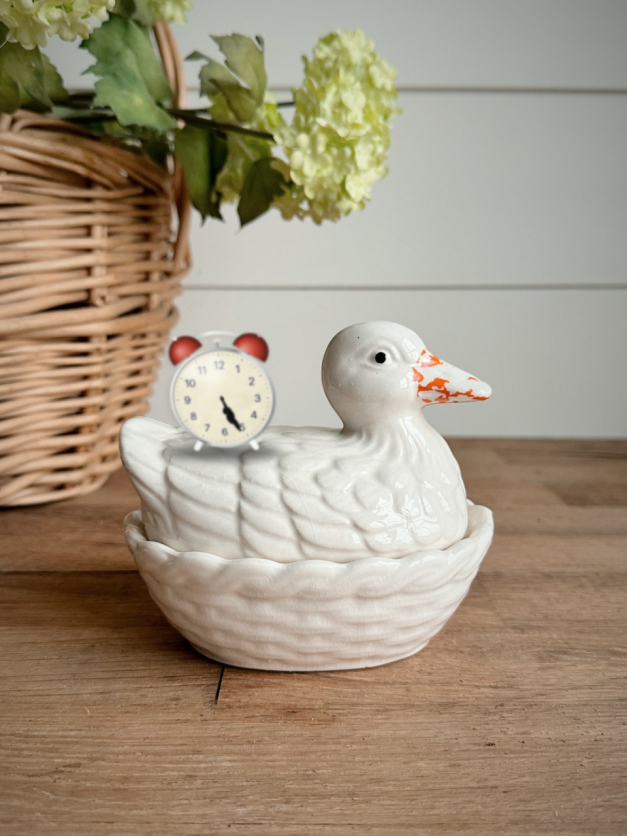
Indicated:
5:26
